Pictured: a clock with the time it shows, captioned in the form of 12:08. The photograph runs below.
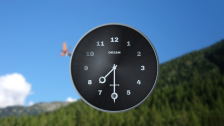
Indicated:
7:30
